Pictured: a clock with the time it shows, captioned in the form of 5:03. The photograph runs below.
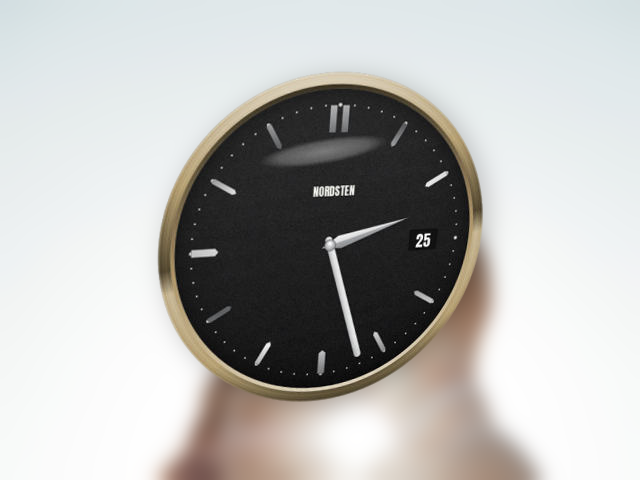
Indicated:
2:27
